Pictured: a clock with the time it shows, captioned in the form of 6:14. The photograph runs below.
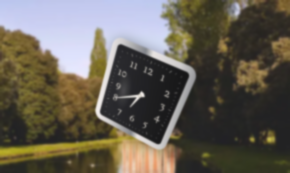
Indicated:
6:40
